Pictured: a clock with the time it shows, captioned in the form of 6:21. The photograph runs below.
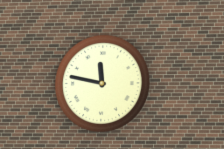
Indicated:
11:47
